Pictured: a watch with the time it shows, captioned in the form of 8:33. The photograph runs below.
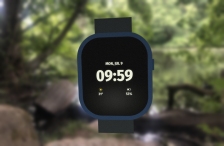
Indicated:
9:59
